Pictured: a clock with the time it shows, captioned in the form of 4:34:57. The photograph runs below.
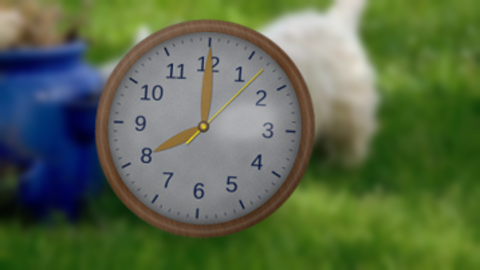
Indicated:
8:00:07
